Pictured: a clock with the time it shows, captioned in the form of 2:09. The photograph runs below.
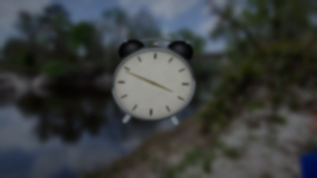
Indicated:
3:49
